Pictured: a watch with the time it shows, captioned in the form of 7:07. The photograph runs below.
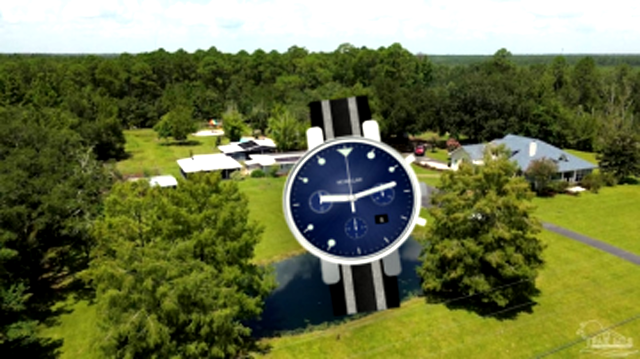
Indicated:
9:13
